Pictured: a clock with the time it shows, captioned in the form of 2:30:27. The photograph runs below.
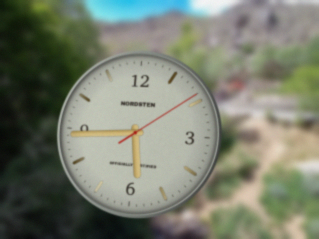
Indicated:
5:44:09
